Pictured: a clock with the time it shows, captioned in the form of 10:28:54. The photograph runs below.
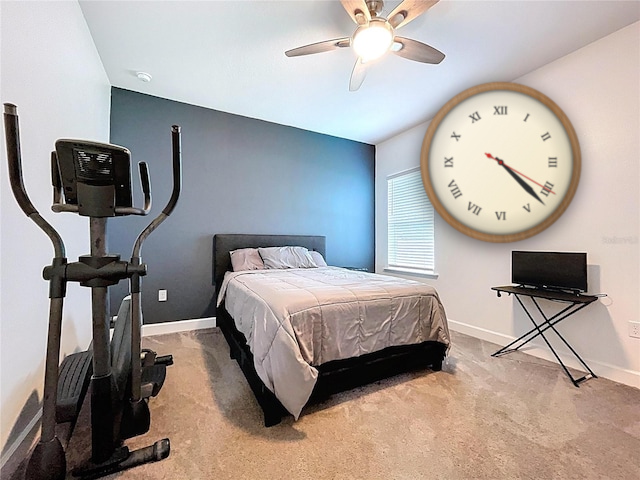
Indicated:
4:22:20
